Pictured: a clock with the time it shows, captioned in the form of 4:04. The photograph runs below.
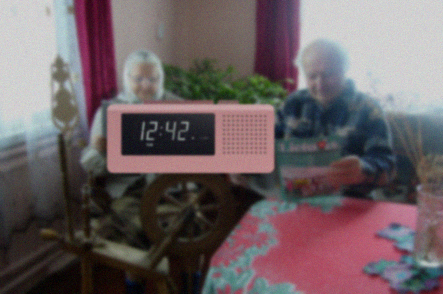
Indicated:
12:42
